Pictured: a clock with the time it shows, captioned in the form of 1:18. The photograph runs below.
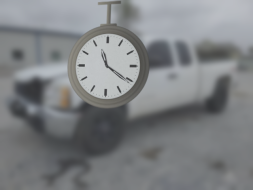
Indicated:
11:21
